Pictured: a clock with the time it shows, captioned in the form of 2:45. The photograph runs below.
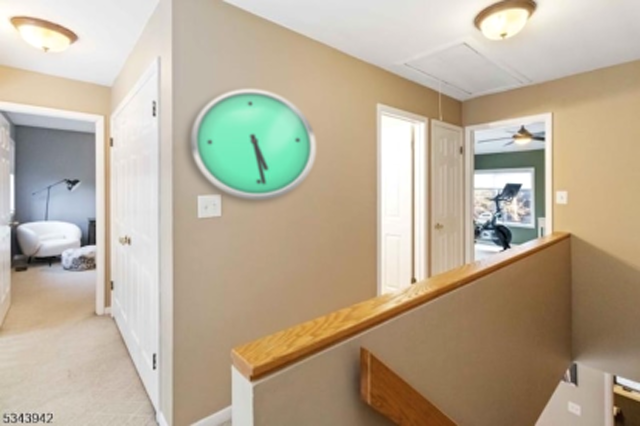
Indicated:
5:29
